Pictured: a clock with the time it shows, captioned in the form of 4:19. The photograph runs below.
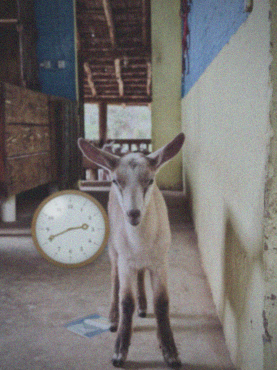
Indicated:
2:41
